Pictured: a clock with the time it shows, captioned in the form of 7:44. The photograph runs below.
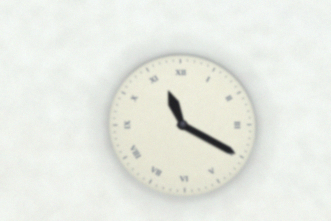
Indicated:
11:20
